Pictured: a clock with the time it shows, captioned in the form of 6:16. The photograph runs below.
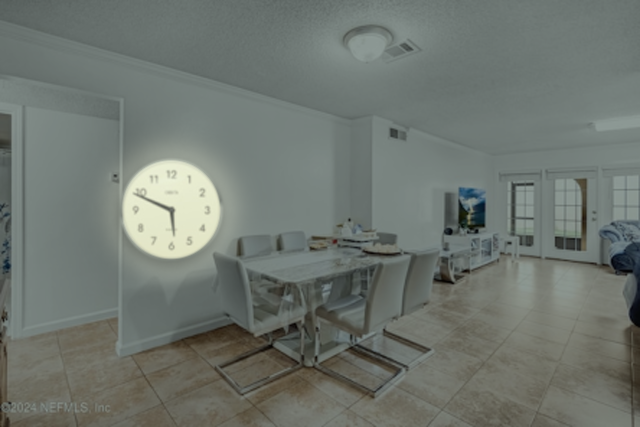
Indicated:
5:49
